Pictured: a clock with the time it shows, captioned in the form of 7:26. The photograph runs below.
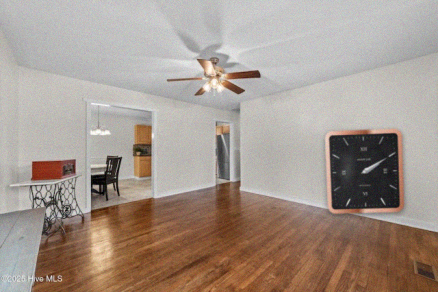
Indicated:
2:10
